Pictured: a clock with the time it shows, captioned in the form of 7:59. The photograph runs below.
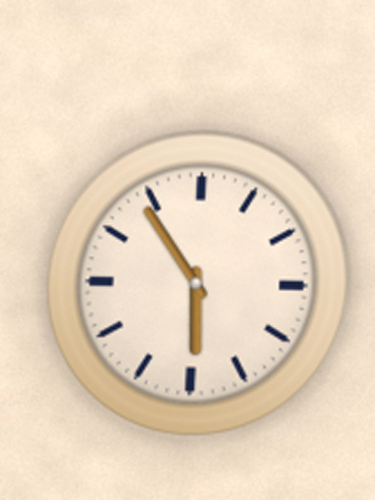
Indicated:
5:54
